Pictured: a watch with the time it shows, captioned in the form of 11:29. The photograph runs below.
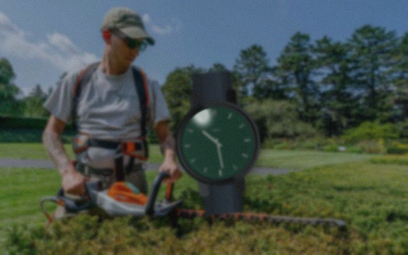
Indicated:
10:29
